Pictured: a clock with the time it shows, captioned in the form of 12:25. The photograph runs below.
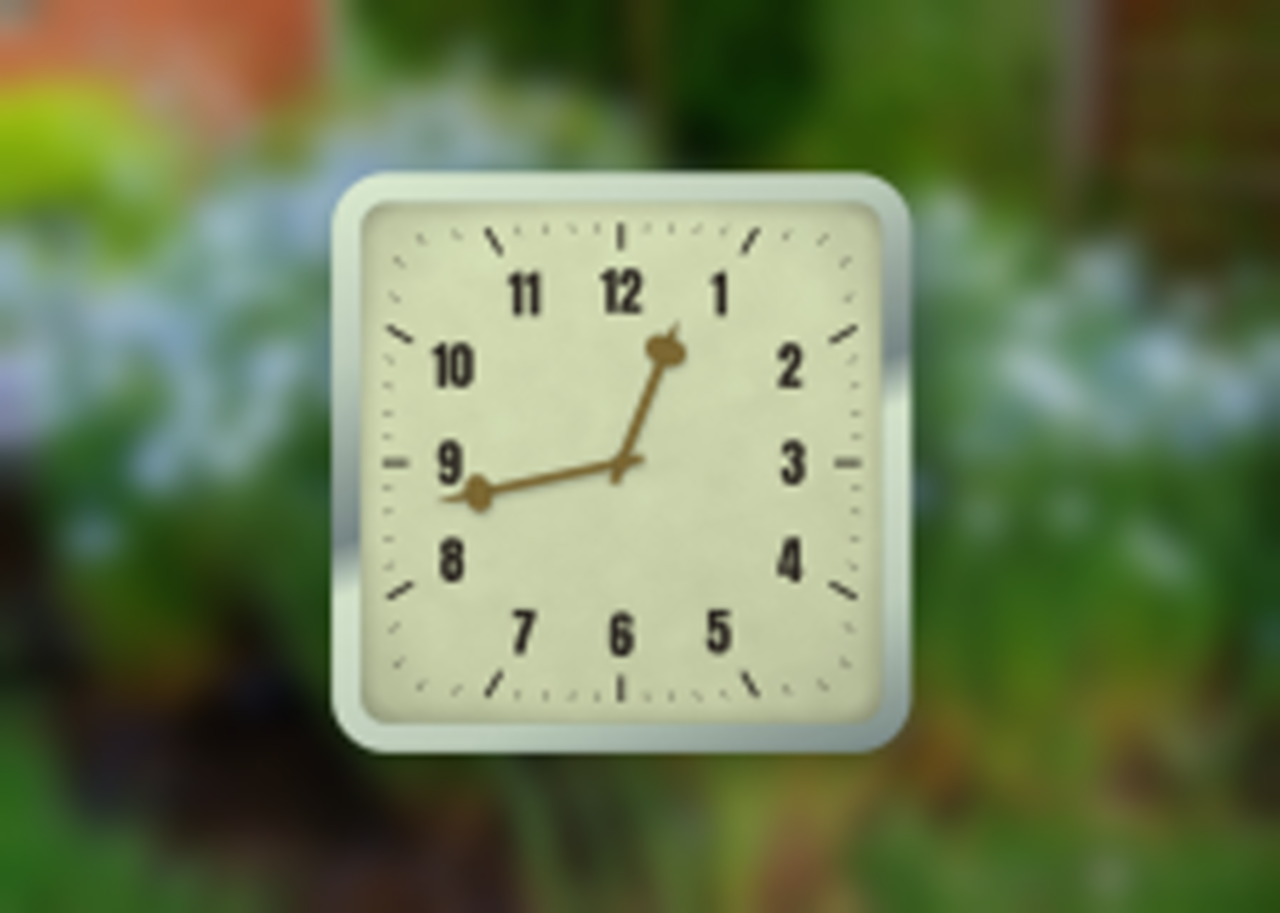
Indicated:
12:43
